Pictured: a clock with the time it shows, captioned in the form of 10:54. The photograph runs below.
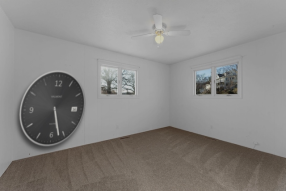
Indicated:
5:27
